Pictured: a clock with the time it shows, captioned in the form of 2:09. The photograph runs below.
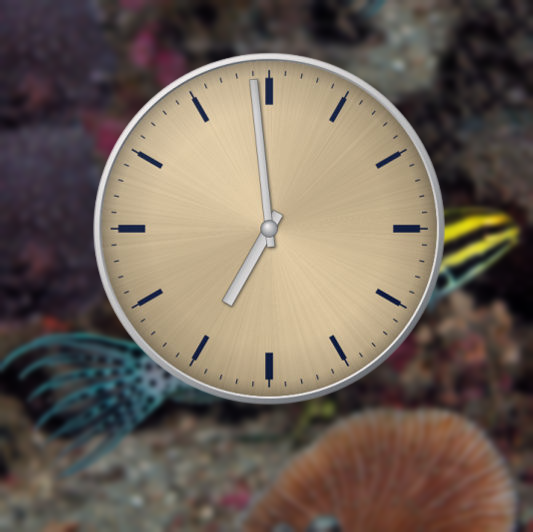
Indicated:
6:59
